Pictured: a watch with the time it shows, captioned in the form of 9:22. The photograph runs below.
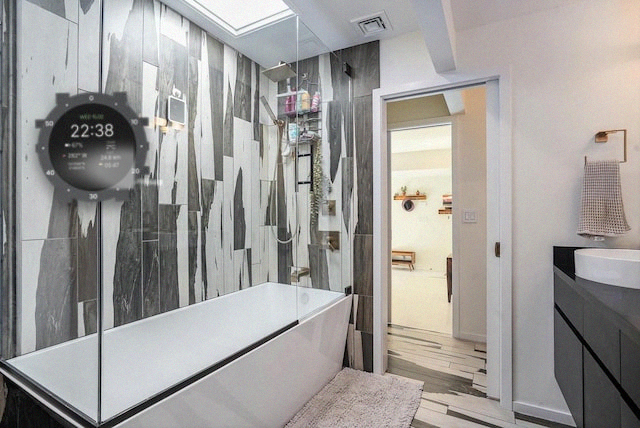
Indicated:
22:38
